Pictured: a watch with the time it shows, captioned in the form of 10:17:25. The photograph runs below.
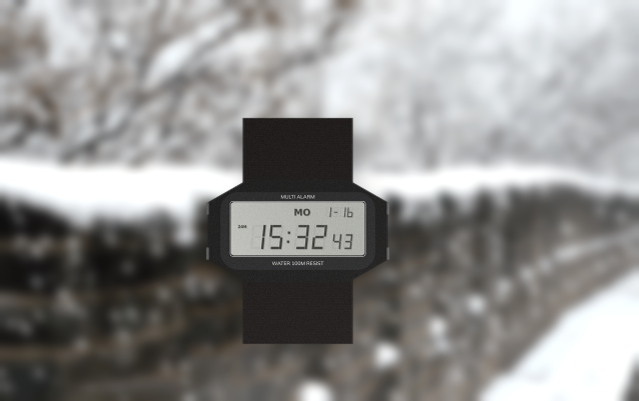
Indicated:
15:32:43
